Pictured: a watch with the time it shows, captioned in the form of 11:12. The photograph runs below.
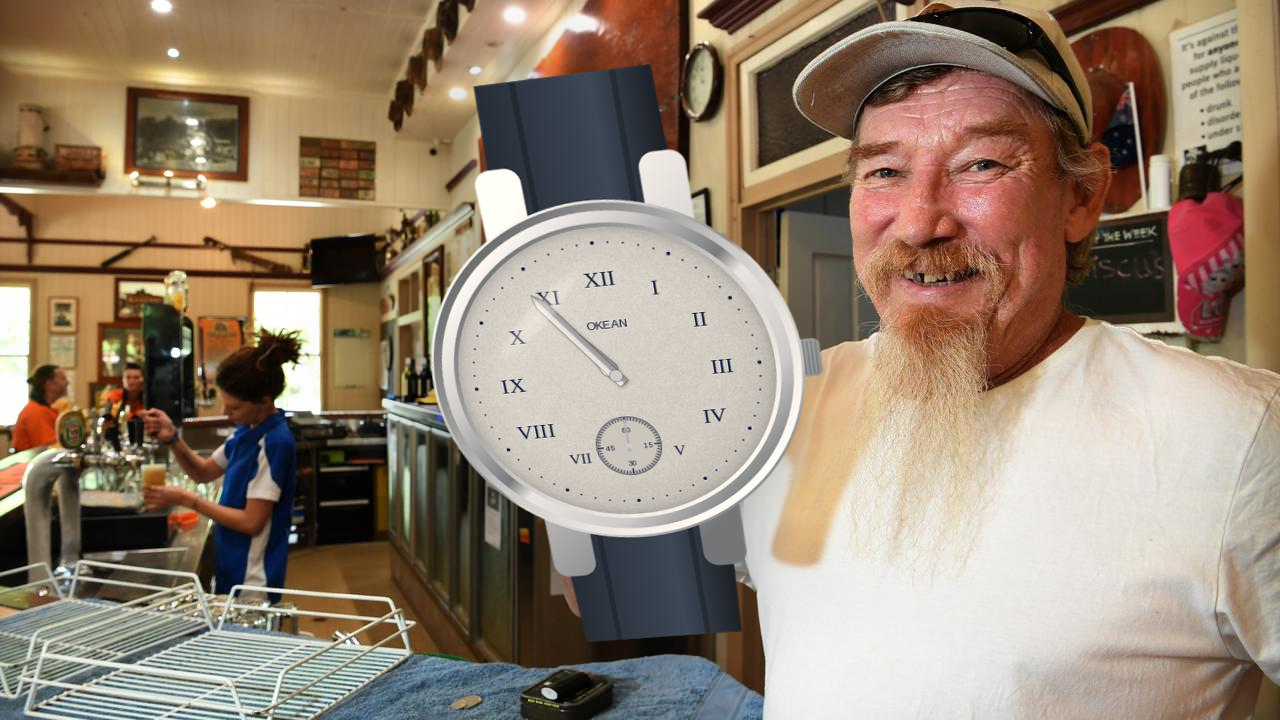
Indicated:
10:54
